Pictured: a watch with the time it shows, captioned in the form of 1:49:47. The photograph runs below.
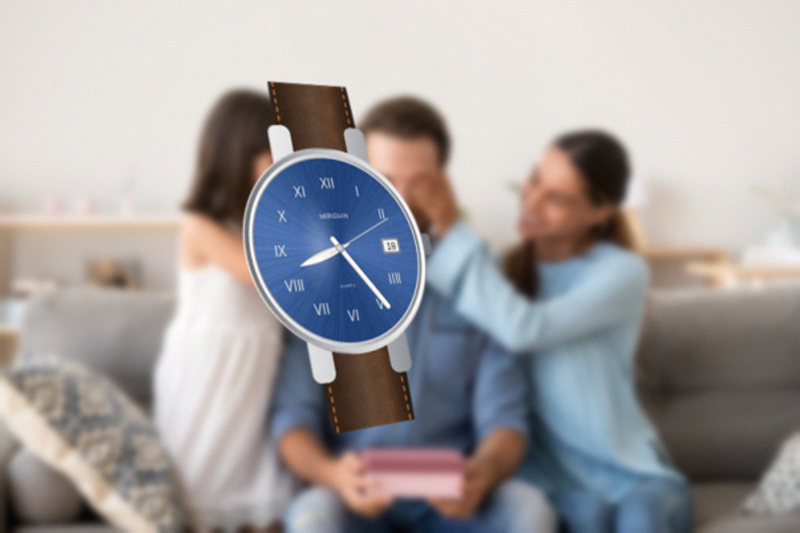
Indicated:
8:24:11
